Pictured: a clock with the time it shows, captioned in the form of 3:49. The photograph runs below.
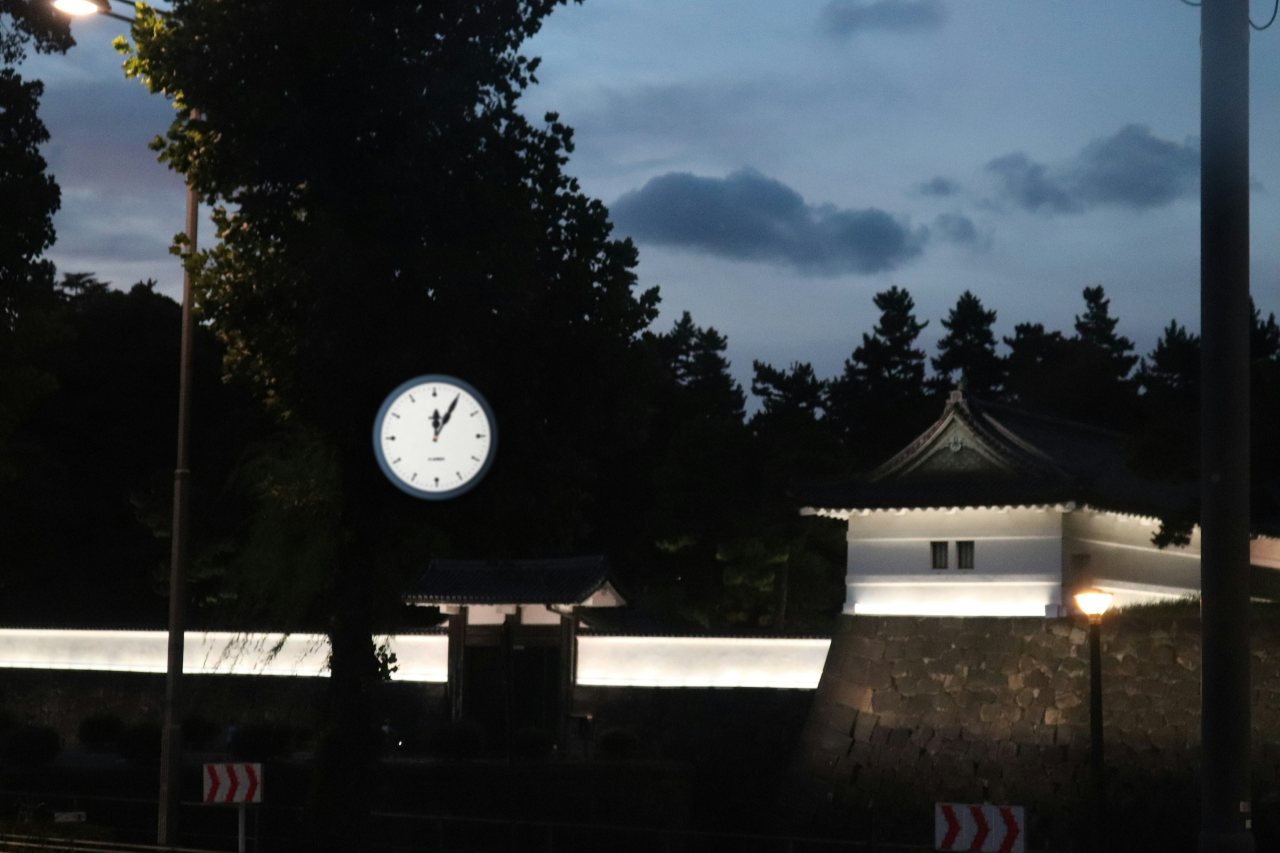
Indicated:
12:05
